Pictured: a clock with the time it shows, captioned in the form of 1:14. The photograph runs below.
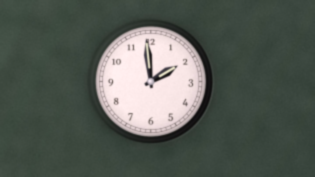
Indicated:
1:59
